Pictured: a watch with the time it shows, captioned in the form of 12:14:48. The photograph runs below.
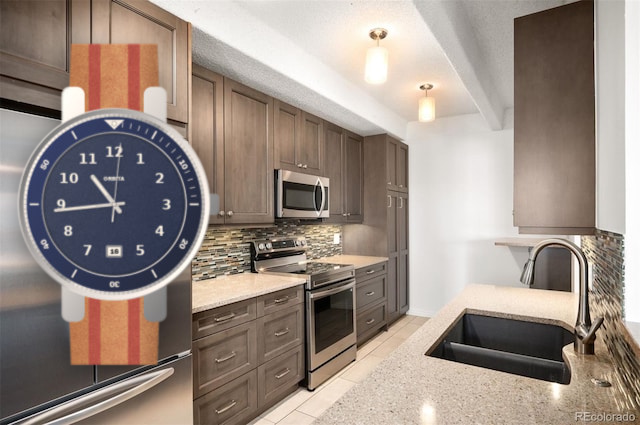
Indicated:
10:44:01
